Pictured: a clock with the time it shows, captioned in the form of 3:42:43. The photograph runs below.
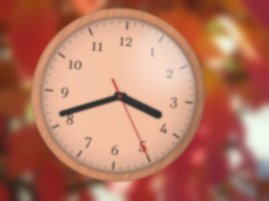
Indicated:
3:41:25
